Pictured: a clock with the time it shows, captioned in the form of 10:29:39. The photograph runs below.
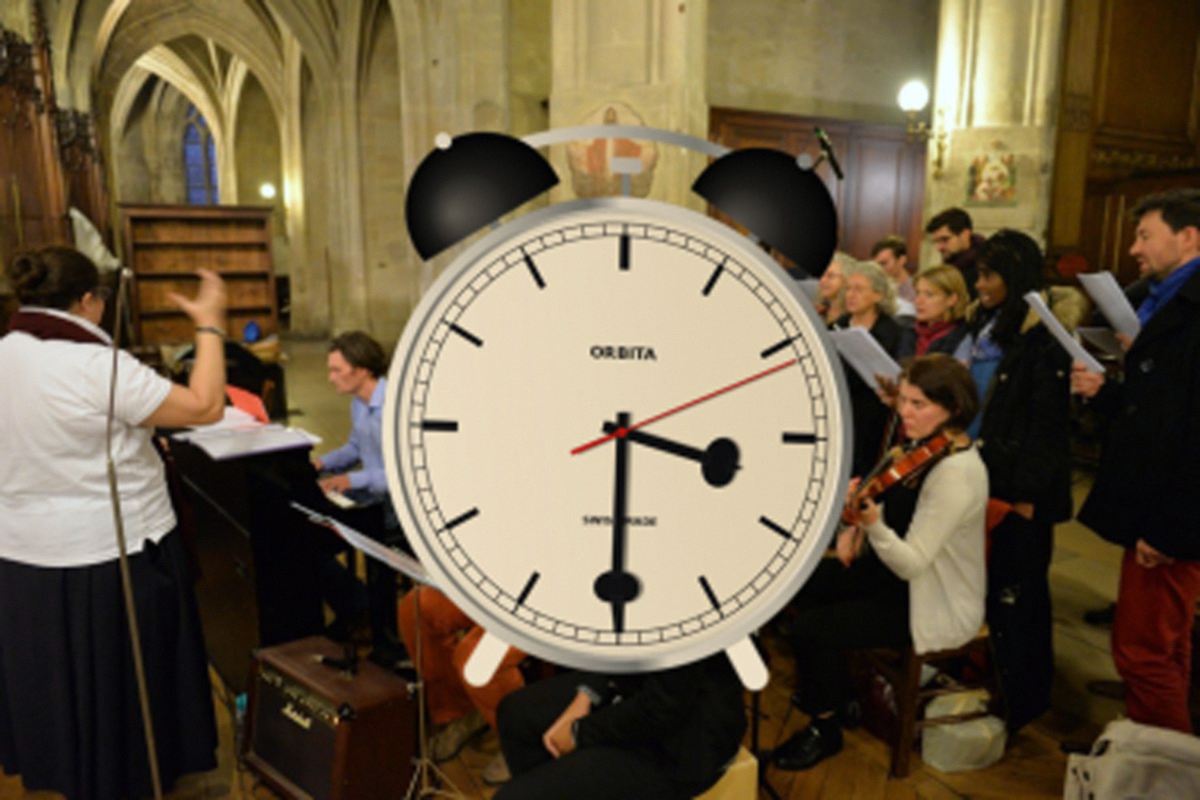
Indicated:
3:30:11
